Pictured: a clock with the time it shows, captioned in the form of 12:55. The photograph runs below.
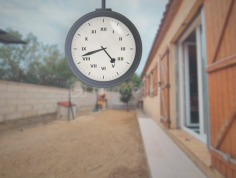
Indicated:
4:42
